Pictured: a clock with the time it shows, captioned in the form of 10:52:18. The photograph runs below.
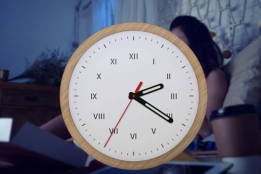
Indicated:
2:20:35
